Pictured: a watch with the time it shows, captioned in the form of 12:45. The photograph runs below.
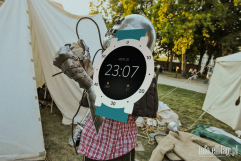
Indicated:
23:07
